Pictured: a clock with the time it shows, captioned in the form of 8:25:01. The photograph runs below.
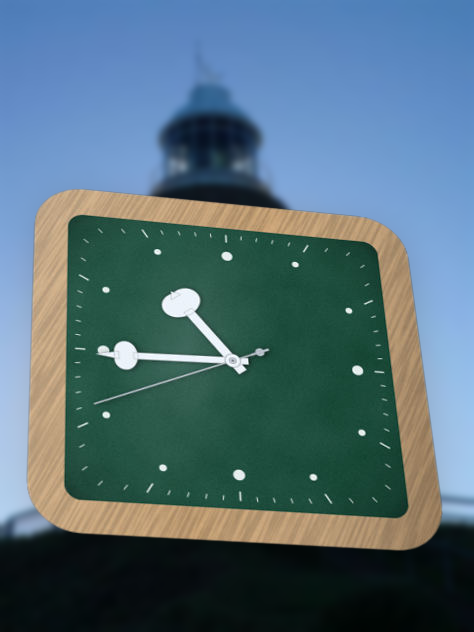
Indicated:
10:44:41
